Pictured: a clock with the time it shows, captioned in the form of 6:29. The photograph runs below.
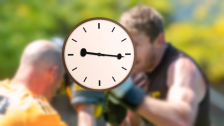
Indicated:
9:16
